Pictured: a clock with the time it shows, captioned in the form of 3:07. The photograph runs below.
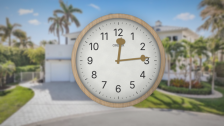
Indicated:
12:14
